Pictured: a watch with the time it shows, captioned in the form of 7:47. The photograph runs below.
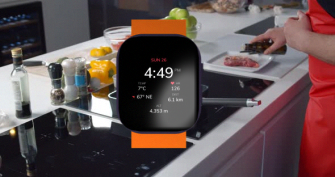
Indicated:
4:49
